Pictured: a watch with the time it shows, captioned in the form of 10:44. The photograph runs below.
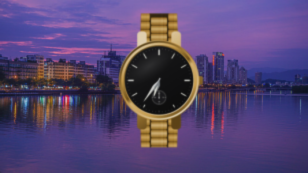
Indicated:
6:36
